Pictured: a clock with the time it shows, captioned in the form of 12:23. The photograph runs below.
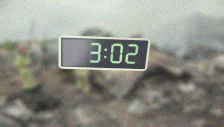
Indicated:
3:02
